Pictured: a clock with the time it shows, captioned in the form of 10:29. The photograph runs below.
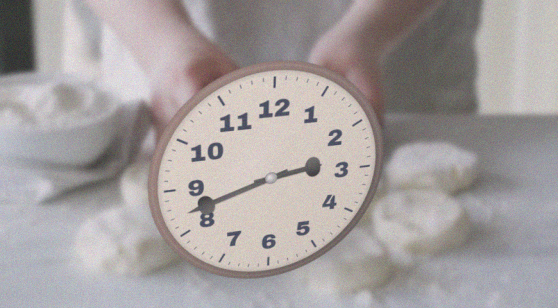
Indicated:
2:42
